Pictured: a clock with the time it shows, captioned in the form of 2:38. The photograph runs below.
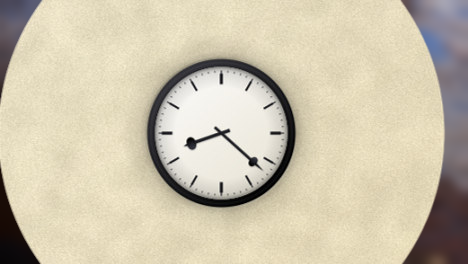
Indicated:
8:22
